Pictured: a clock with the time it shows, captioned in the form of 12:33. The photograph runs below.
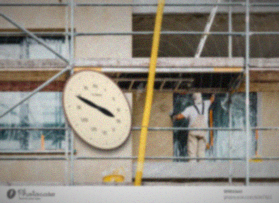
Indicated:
3:49
